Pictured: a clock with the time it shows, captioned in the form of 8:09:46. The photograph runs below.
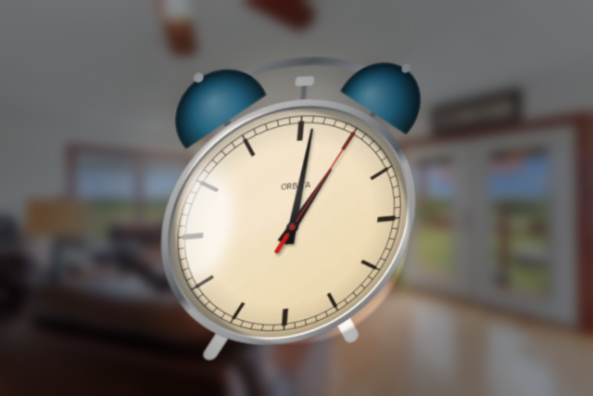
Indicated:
1:01:05
